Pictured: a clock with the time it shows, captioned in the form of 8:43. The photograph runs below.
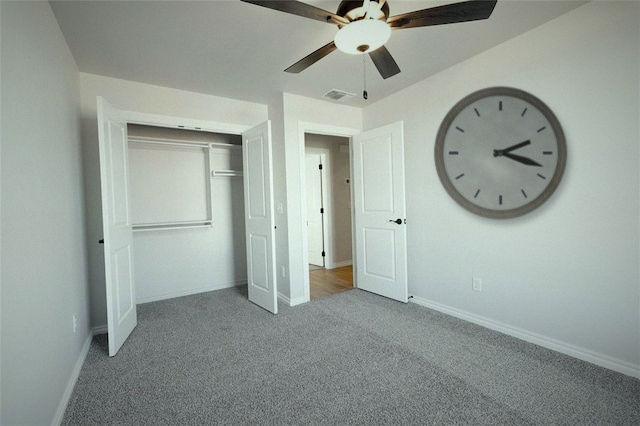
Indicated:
2:18
